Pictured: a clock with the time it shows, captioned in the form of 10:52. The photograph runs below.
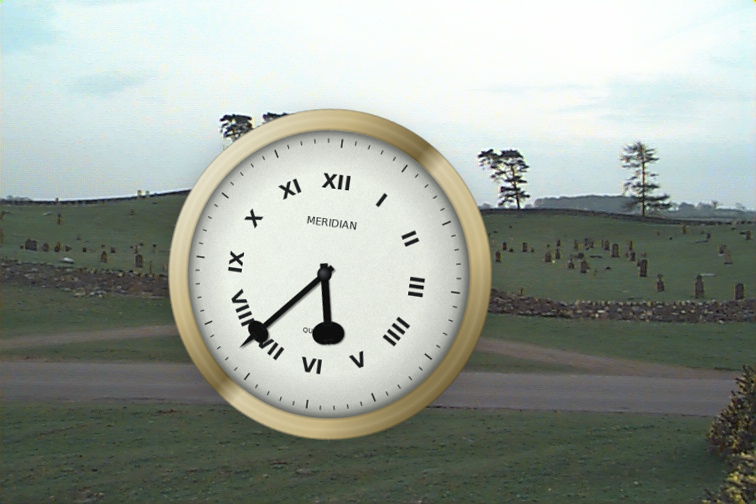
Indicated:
5:37
